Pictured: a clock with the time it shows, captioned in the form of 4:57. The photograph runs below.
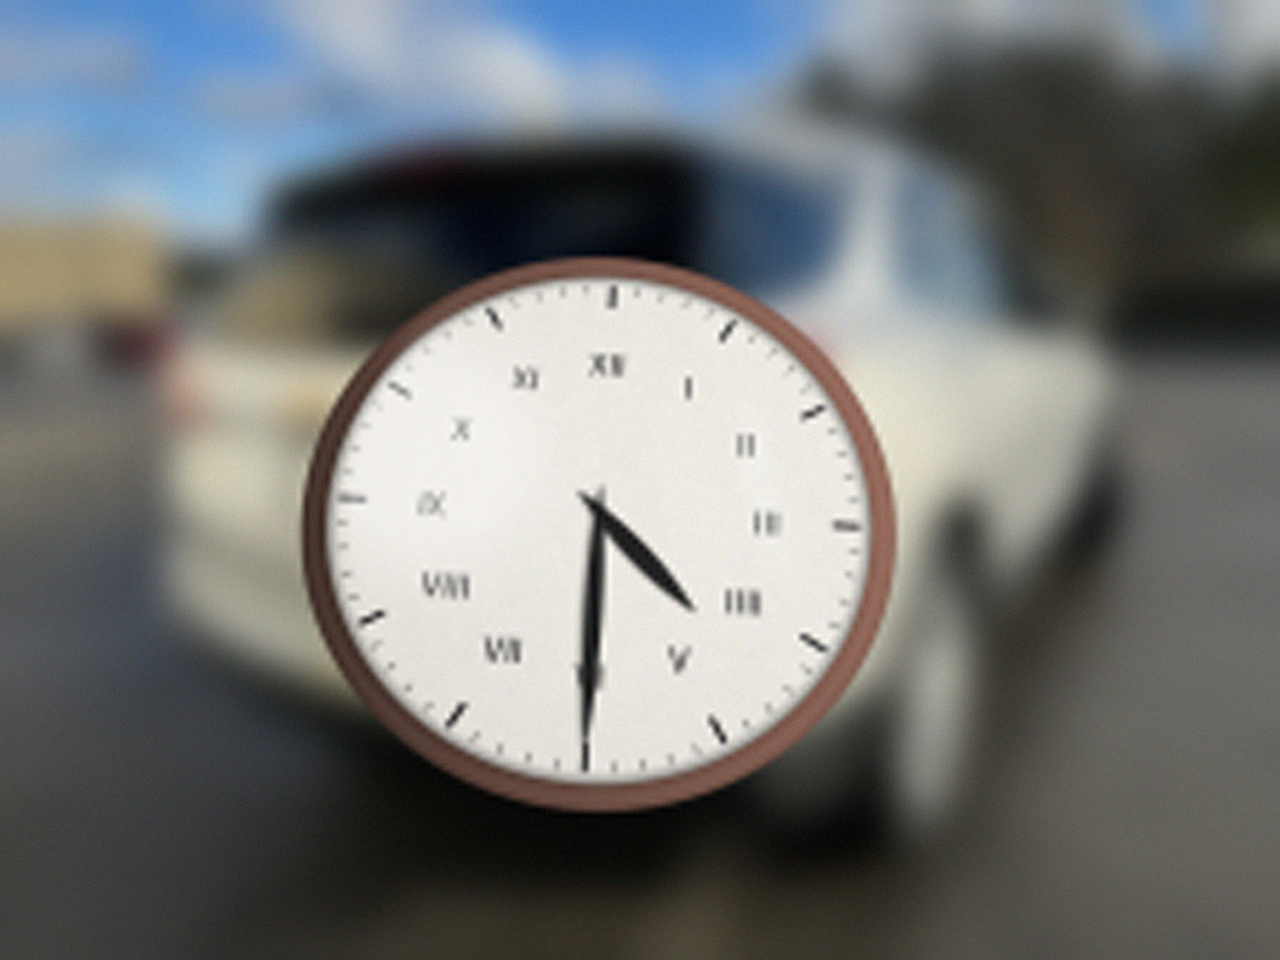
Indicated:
4:30
